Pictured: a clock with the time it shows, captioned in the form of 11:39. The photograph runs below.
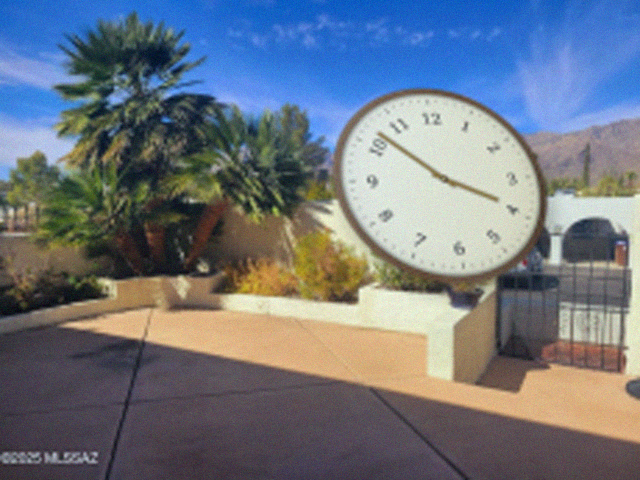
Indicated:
3:52
